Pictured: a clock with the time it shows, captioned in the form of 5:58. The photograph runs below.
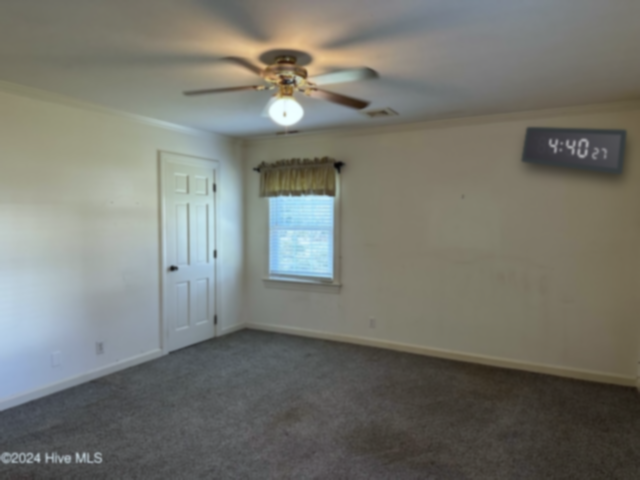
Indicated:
4:40
